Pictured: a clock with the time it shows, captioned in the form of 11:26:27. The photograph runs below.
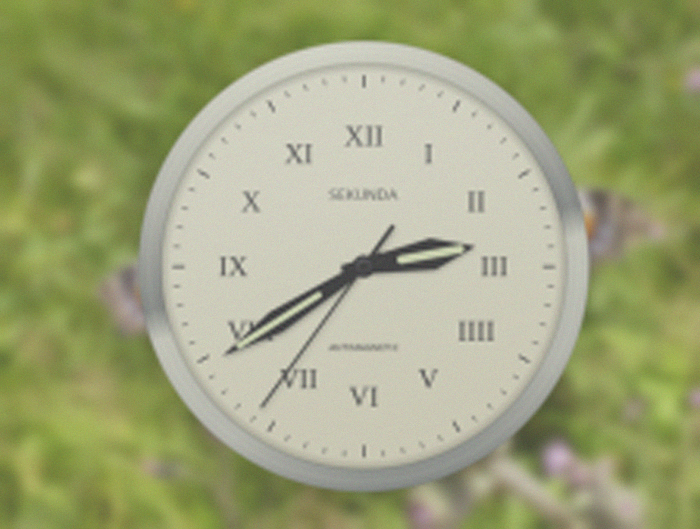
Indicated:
2:39:36
